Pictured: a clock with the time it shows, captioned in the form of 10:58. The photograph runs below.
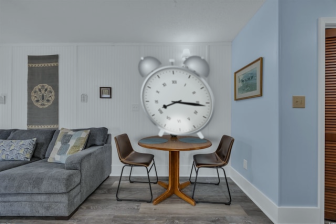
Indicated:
8:16
